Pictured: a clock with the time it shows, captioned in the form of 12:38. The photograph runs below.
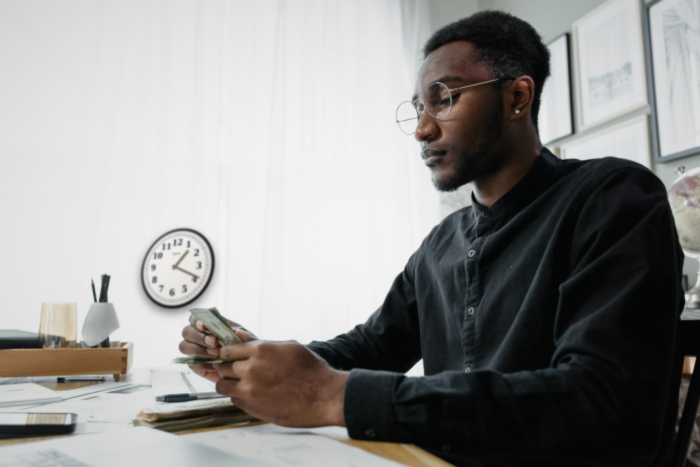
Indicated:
1:19
